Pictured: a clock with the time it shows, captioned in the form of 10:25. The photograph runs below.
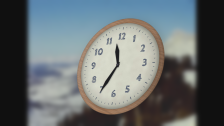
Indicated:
11:35
